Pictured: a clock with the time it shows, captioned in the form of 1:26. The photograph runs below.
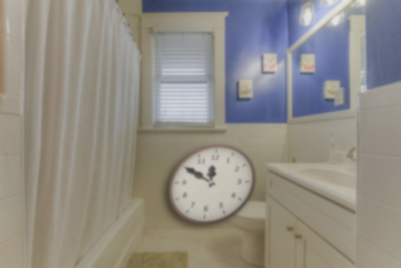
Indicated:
11:50
